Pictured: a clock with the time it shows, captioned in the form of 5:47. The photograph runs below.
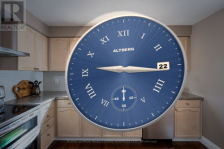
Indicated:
9:16
